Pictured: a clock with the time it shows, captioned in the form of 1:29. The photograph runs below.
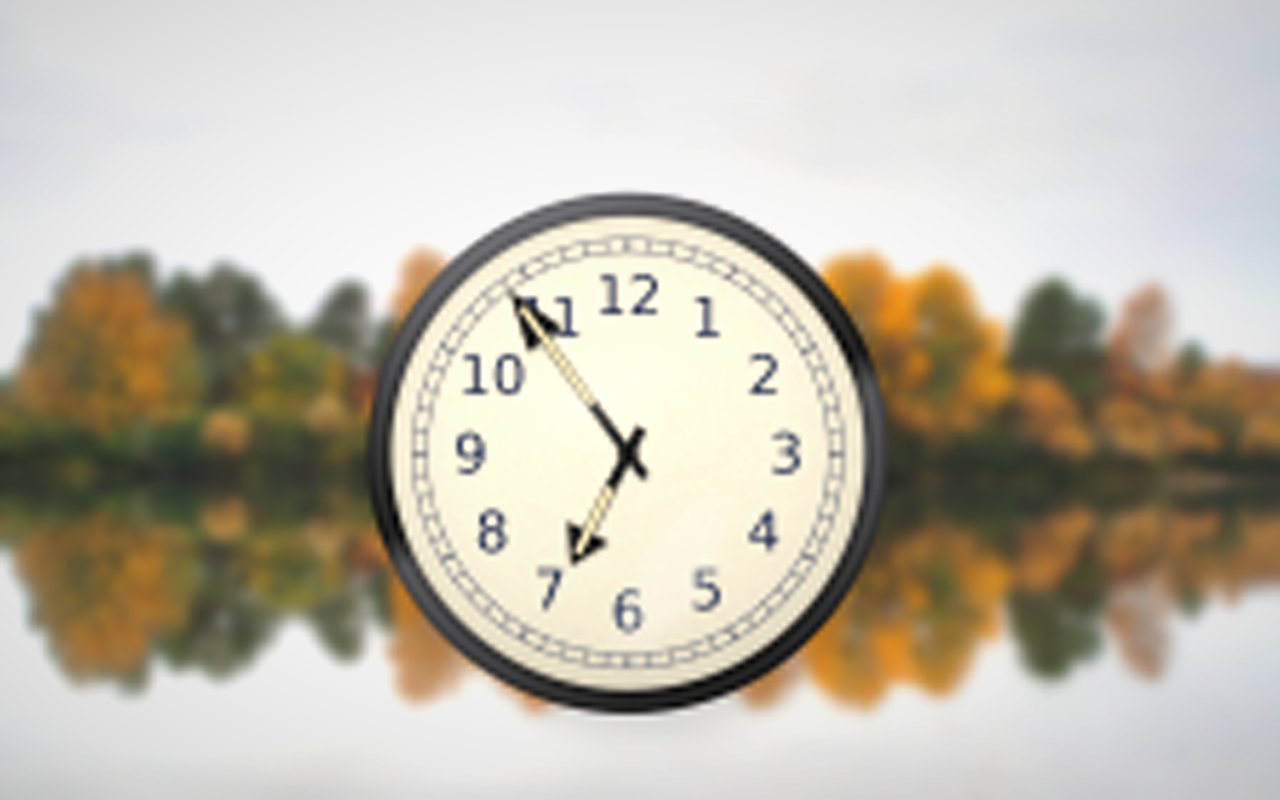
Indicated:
6:54
